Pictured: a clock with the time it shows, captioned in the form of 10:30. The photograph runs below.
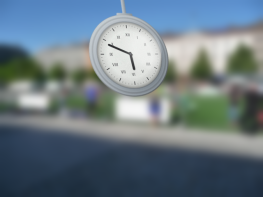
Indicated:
5:49
